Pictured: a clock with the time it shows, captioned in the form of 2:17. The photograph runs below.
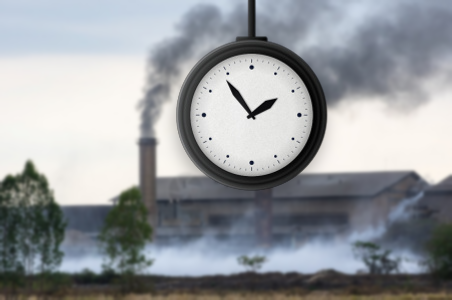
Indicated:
1:54
